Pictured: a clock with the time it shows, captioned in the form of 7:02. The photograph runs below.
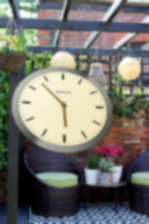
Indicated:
5:53
